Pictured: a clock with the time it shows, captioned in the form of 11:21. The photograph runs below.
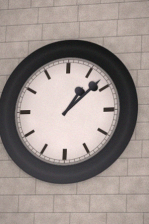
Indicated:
1:08
